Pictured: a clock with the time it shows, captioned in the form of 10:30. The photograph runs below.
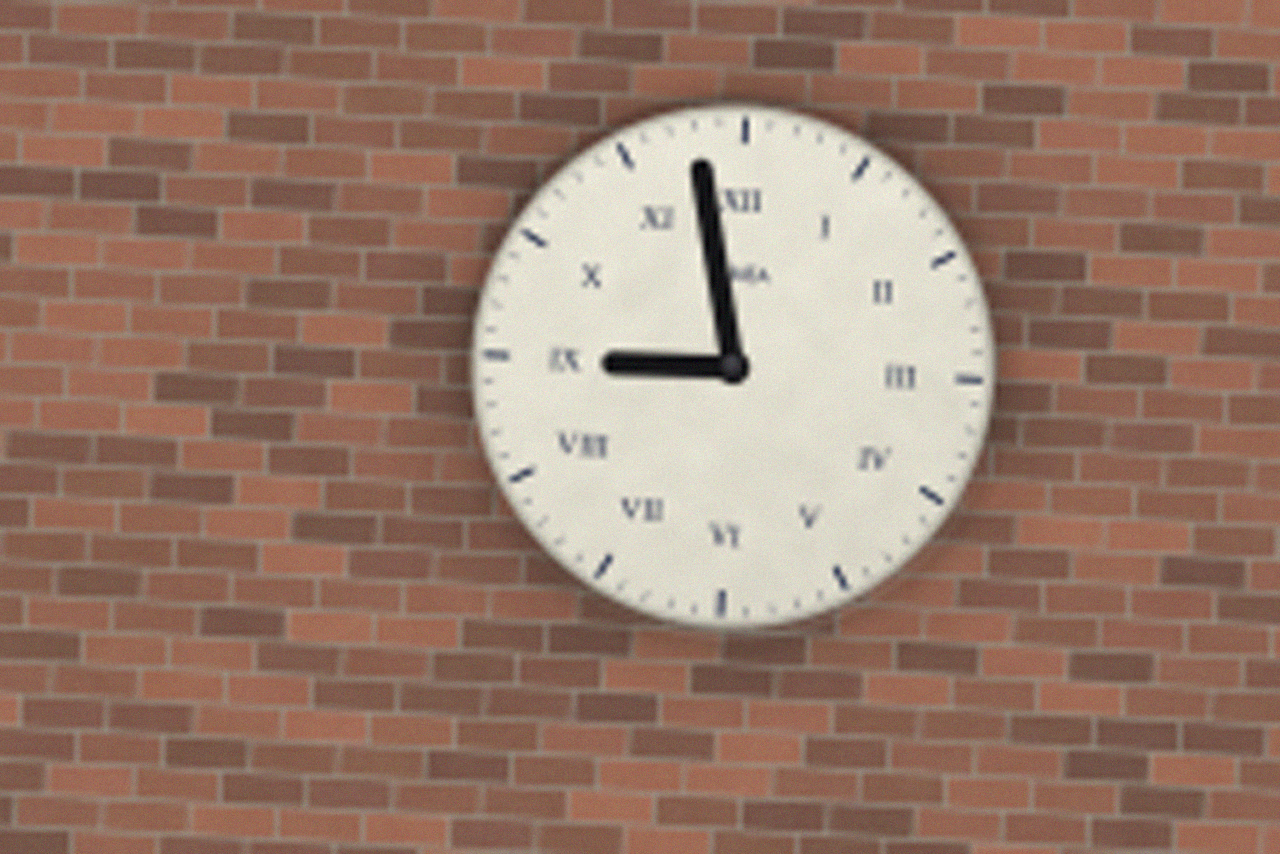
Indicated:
8:58
